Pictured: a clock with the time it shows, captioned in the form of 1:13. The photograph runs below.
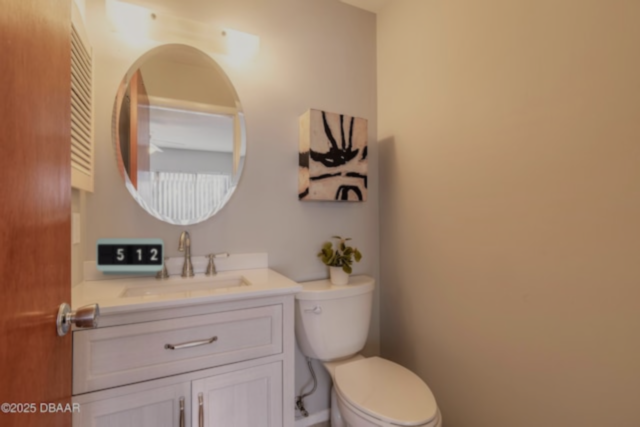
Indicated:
5:12
